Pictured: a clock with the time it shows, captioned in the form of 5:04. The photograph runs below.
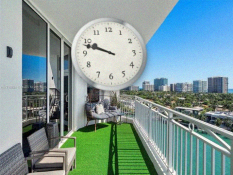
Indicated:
9:48
